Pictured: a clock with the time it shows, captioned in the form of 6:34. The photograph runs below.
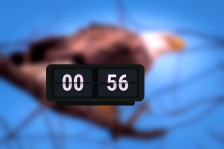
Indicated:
0:56
